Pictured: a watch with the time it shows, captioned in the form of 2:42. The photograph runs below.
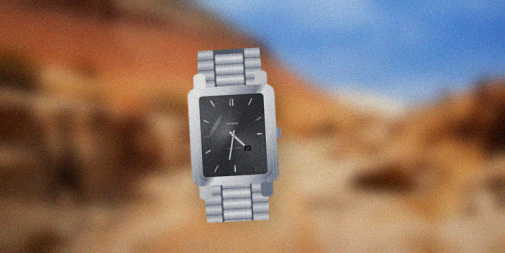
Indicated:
4:32
